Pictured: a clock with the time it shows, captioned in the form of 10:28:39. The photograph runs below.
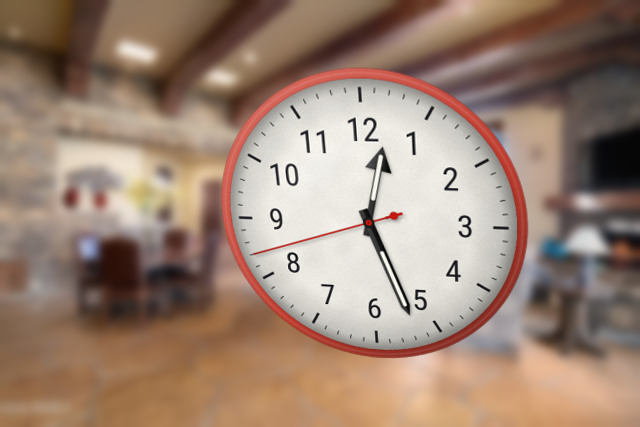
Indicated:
12:26:42
